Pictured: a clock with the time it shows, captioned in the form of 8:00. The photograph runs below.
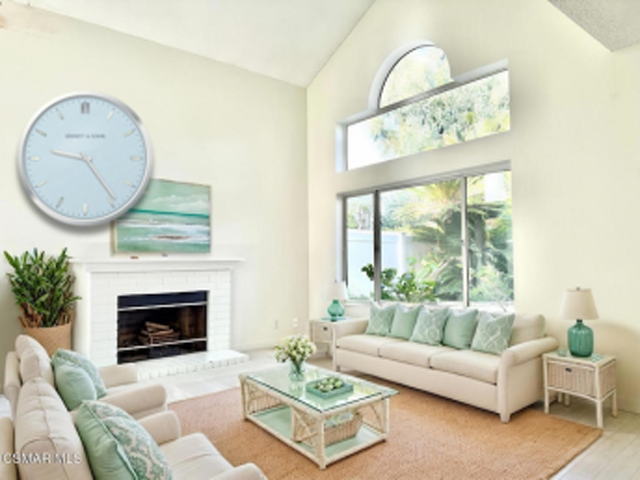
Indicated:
9:24
